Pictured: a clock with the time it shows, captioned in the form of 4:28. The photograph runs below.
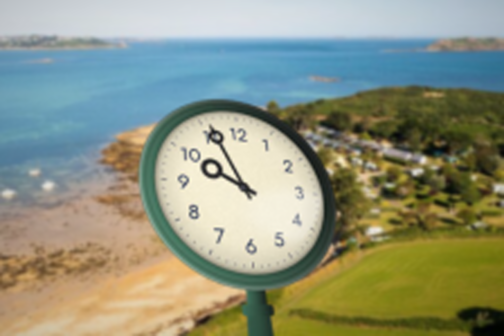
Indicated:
9:56
